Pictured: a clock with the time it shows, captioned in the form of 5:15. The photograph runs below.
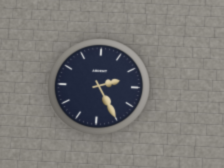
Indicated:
2:25
